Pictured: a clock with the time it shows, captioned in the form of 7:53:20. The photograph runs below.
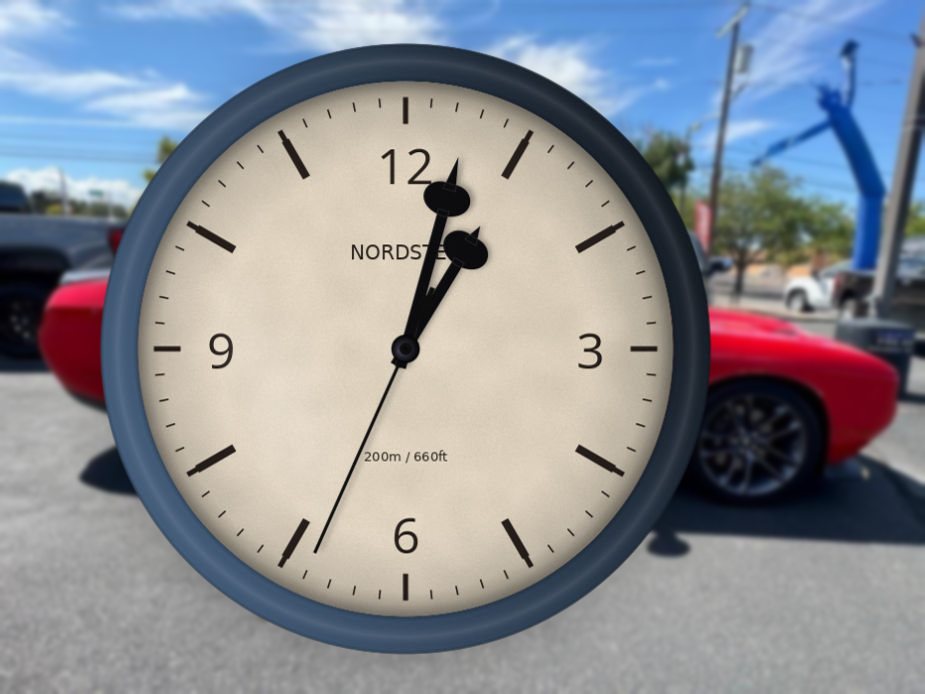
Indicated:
1:02:34
